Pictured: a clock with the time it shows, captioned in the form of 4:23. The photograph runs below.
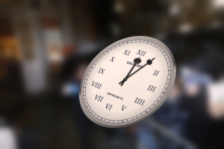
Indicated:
12:05
